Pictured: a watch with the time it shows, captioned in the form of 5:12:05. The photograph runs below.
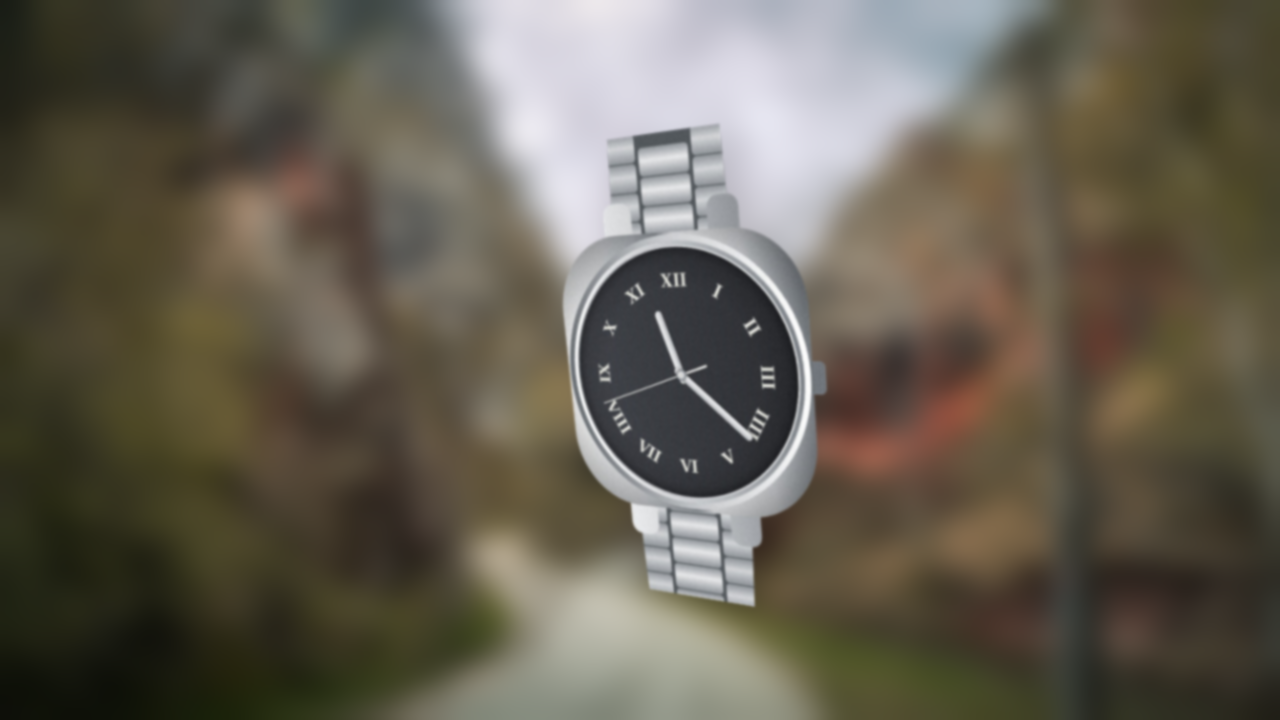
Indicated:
11:21:42
